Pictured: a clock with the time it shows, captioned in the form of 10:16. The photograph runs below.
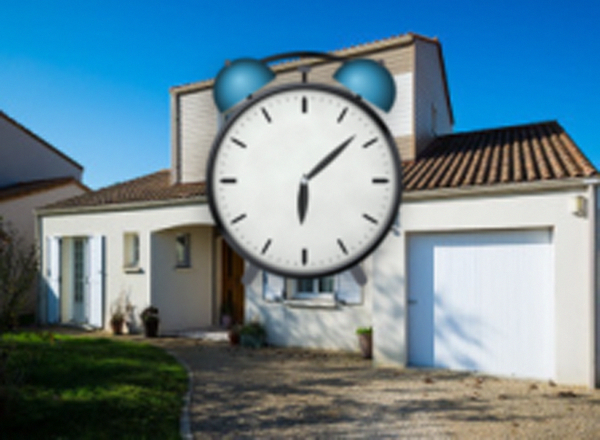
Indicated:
6:08
